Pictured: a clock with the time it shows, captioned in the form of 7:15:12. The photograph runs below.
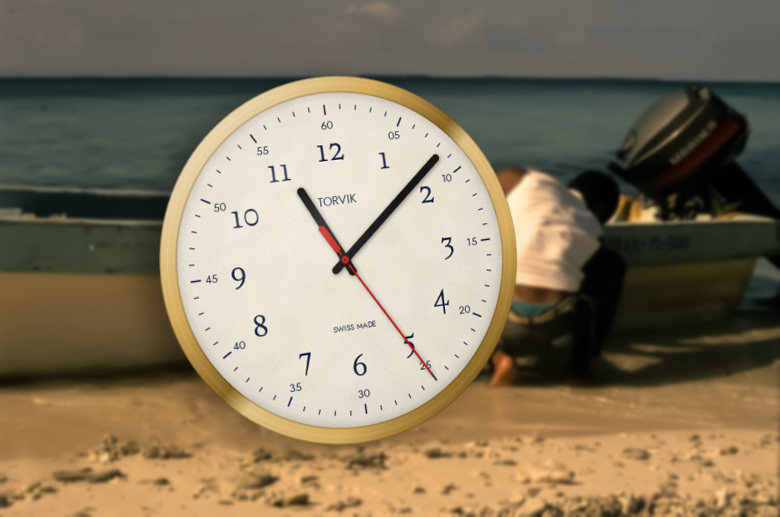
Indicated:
11:08:25
